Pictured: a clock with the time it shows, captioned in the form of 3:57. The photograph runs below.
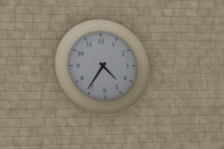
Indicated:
4:36
